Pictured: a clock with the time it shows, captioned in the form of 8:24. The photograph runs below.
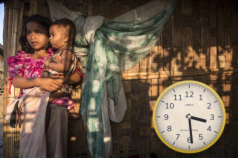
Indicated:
3:29
